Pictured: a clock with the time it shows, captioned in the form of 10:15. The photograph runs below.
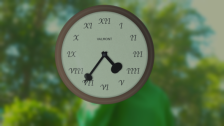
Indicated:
4:36
